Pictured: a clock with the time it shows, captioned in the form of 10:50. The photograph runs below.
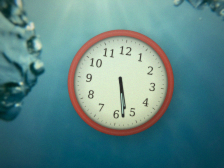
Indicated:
5:28
